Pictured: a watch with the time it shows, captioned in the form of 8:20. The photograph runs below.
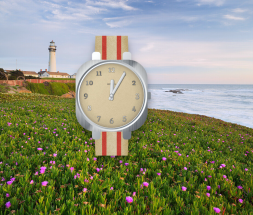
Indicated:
12:05
